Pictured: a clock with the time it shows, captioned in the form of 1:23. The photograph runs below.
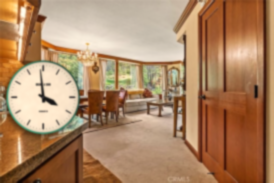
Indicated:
3:59
